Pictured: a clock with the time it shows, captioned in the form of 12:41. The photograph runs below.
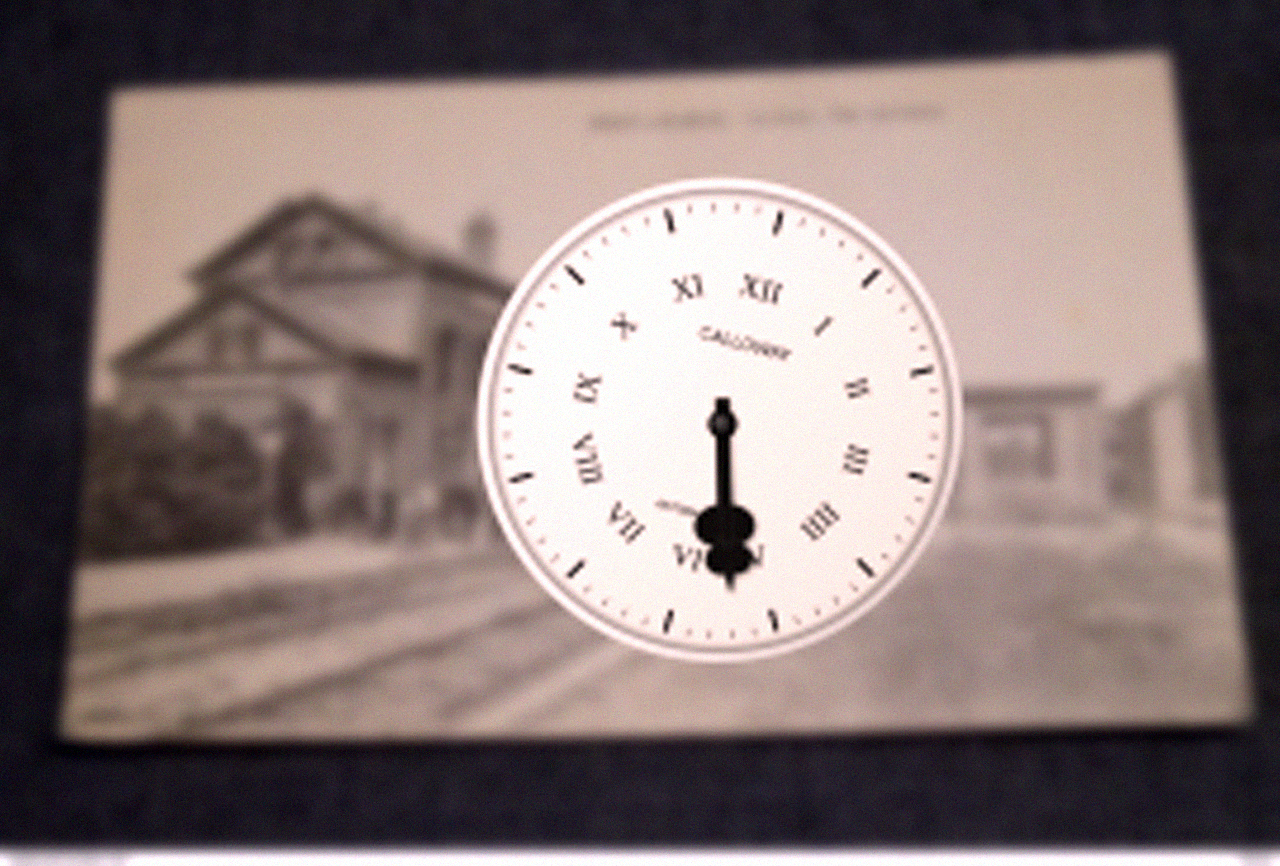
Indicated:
5:27
